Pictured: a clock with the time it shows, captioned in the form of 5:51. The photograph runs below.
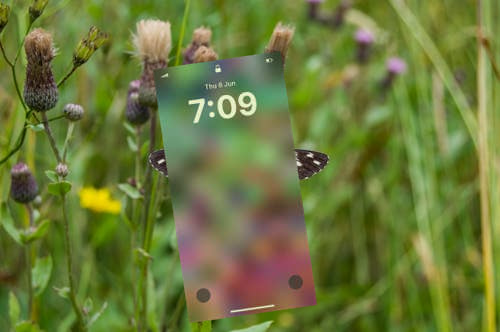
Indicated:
7:09
